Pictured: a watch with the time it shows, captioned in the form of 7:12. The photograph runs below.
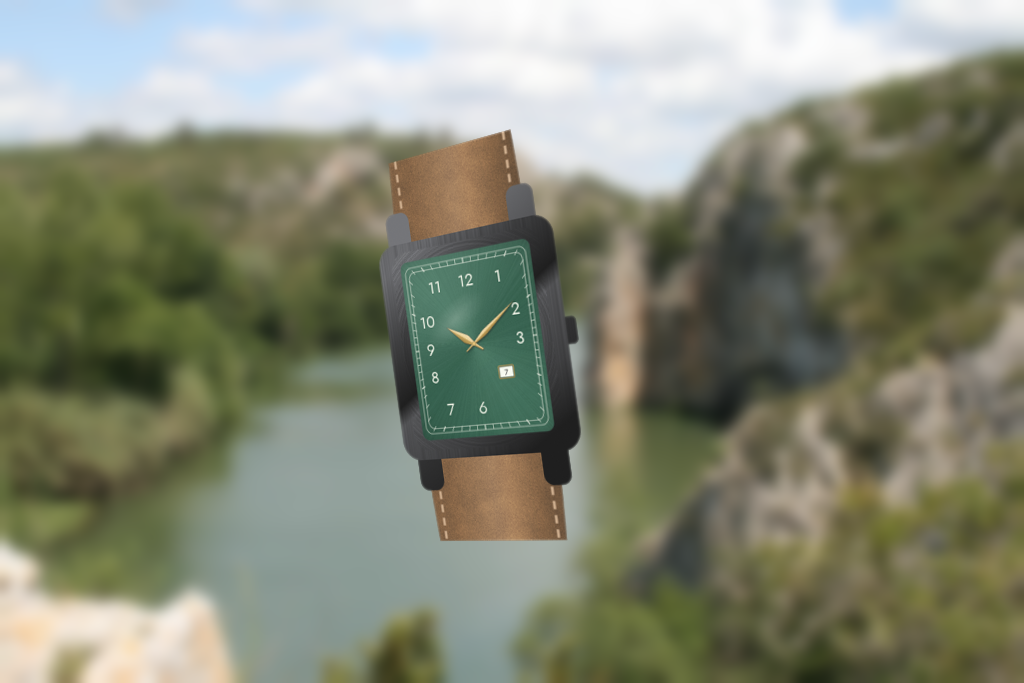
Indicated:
10:09
